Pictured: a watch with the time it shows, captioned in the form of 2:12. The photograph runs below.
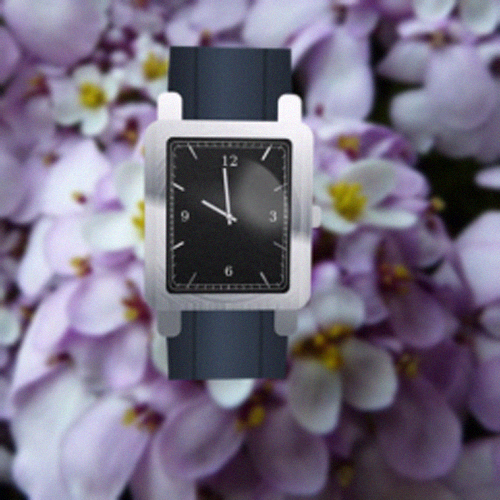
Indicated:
9:59
